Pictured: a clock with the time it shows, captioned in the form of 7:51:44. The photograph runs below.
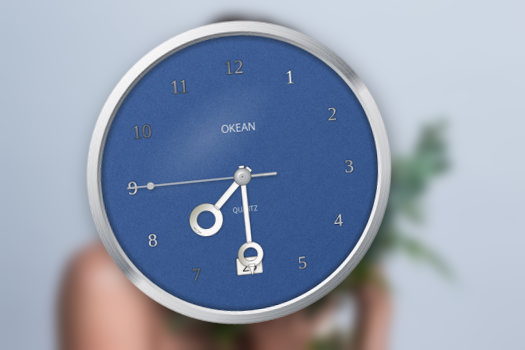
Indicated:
7:29:45
